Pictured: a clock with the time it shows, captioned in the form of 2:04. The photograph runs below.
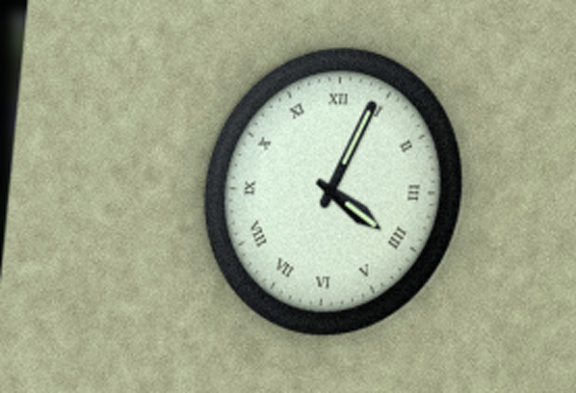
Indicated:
4:04
